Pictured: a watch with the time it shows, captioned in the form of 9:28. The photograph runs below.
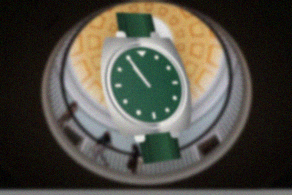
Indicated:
10:55
